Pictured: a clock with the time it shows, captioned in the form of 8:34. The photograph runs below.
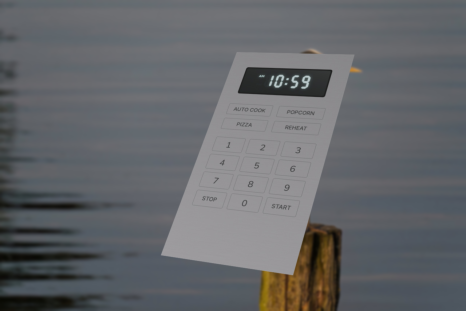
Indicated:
10:59
